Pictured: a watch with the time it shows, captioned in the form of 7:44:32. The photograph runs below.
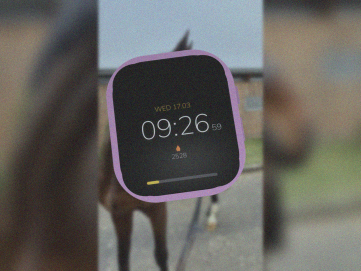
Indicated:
9:26:59
